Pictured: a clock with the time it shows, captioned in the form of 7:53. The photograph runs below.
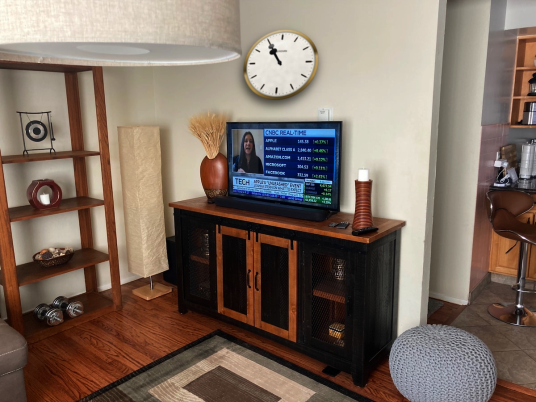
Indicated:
10:55
